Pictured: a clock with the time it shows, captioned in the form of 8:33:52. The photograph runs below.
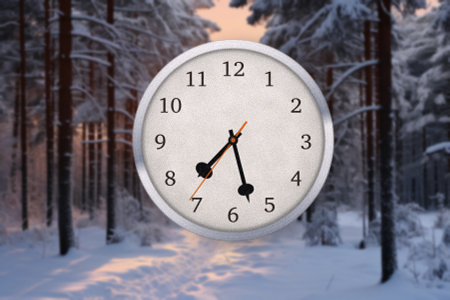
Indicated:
7:27:36
